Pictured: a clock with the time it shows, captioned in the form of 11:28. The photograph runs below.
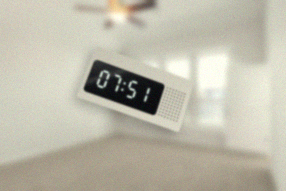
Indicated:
7:51
